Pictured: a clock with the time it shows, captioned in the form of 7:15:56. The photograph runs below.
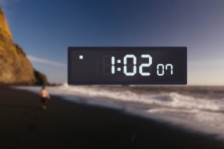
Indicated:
1:02:07
